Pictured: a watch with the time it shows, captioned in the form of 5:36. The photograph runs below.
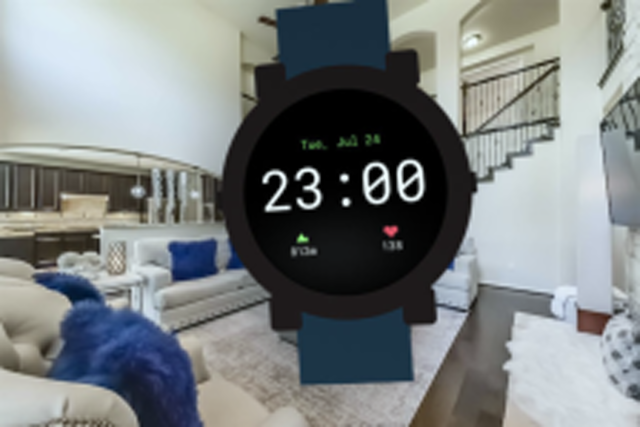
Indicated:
23:00
